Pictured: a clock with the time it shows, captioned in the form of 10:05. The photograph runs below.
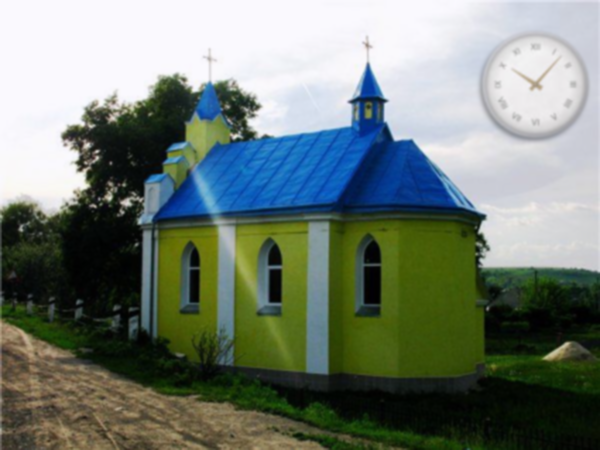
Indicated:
10:07
